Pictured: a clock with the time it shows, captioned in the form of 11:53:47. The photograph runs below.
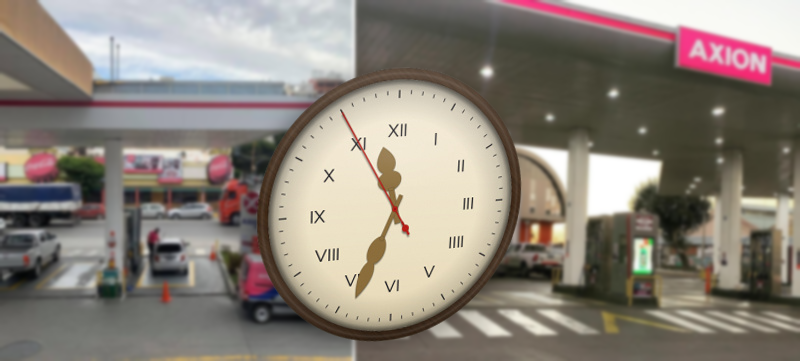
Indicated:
11:33:55
